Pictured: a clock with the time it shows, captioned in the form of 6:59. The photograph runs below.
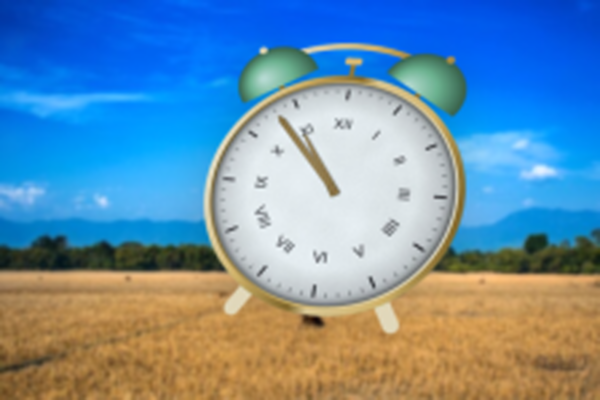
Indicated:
10:53
